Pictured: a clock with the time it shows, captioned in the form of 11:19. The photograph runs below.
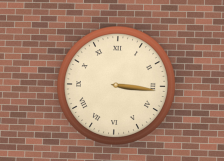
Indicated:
3:16
